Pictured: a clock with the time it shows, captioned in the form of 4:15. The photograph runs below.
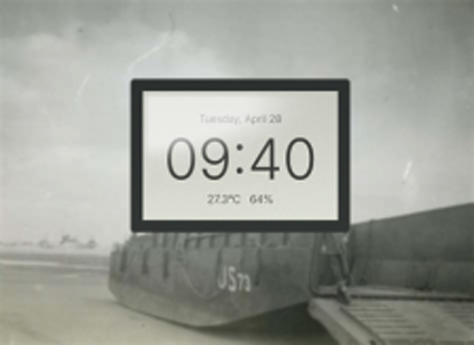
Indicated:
9:40
